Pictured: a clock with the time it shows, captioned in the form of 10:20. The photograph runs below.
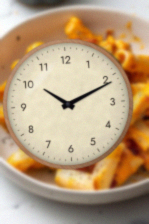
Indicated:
10:11
